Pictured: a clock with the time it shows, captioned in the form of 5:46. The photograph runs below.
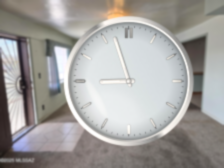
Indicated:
8:57
